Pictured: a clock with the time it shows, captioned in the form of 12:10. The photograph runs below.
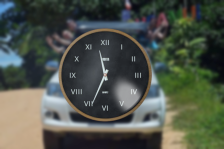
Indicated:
11:34
